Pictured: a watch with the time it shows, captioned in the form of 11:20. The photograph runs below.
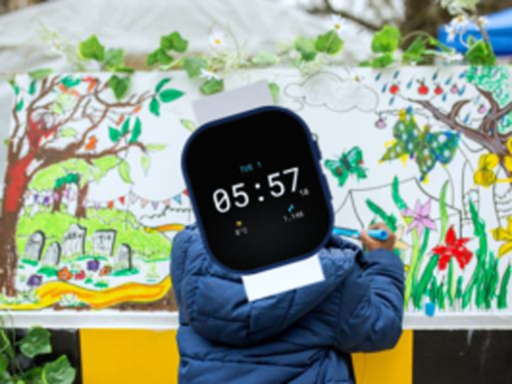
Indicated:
5:57
